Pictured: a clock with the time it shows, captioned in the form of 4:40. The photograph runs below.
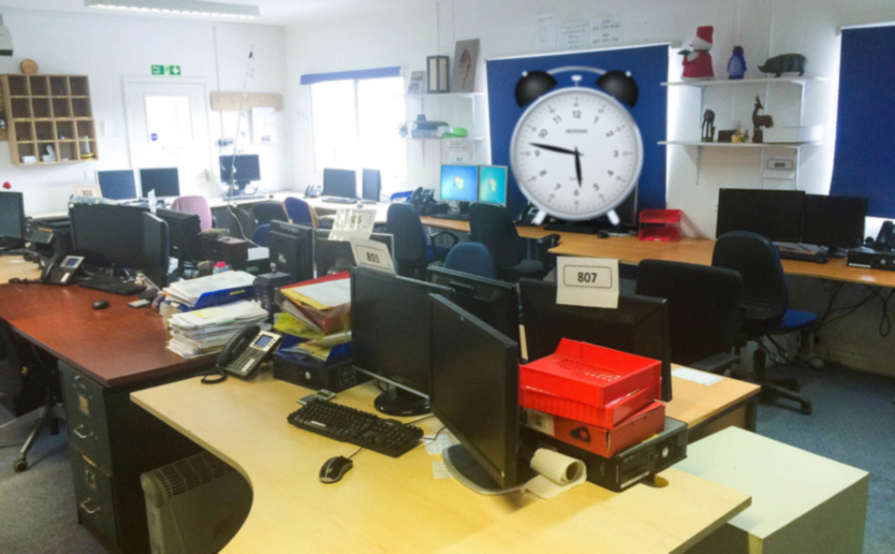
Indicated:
5:47
